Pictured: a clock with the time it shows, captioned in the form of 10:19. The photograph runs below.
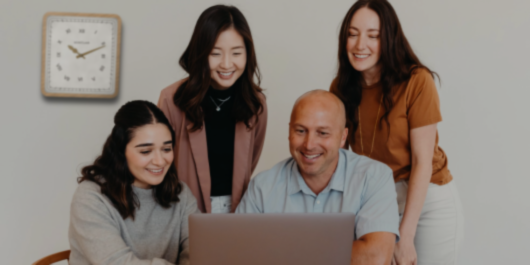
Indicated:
10:11
